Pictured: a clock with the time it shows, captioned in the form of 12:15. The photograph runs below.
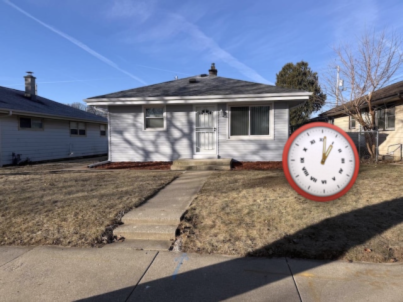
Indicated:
1:01
